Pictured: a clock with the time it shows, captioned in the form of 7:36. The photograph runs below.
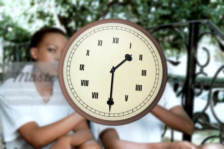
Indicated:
1:30
